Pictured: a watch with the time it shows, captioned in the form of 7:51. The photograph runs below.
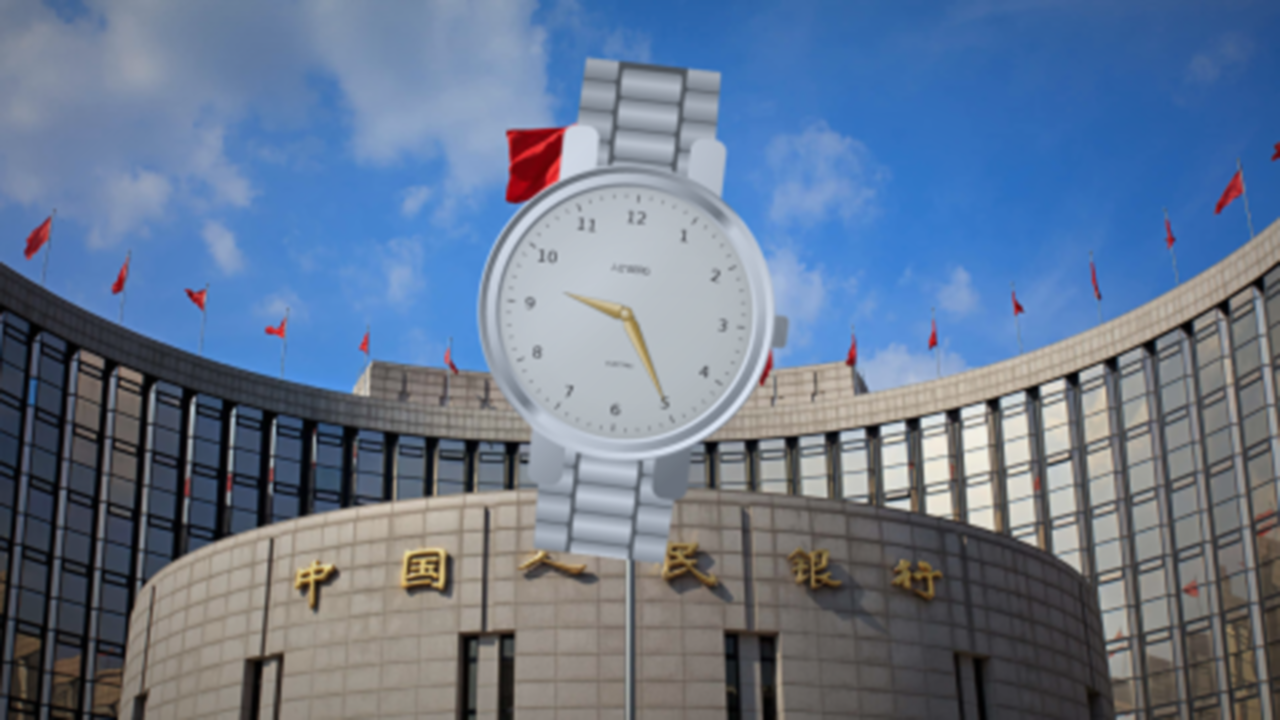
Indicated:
9:25
